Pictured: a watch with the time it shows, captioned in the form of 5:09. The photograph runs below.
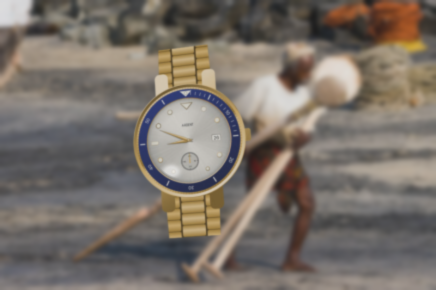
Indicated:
8:49
